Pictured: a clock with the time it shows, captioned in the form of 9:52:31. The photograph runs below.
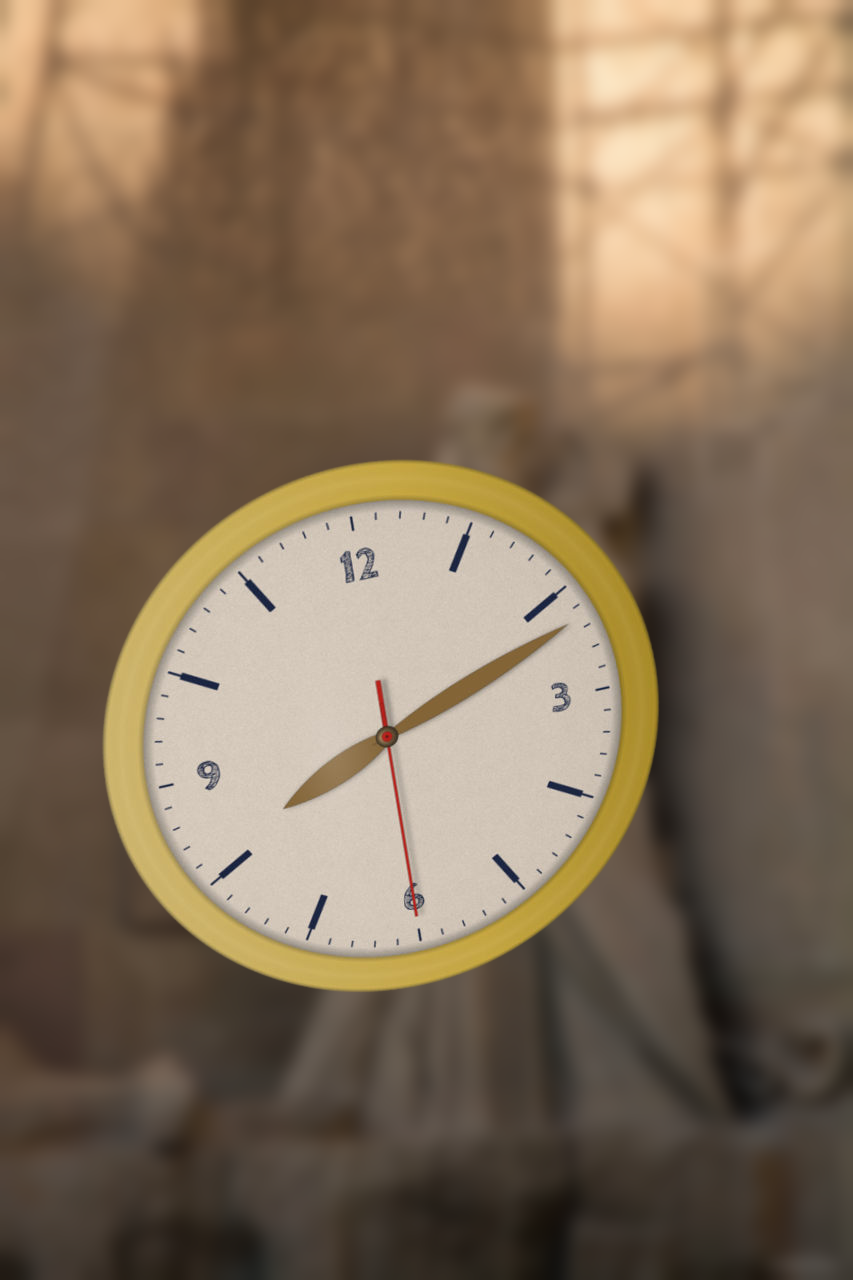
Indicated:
8:11:30
